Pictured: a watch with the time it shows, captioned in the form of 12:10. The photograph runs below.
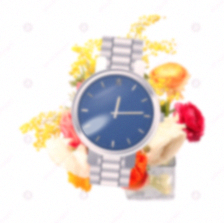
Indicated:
12:14
